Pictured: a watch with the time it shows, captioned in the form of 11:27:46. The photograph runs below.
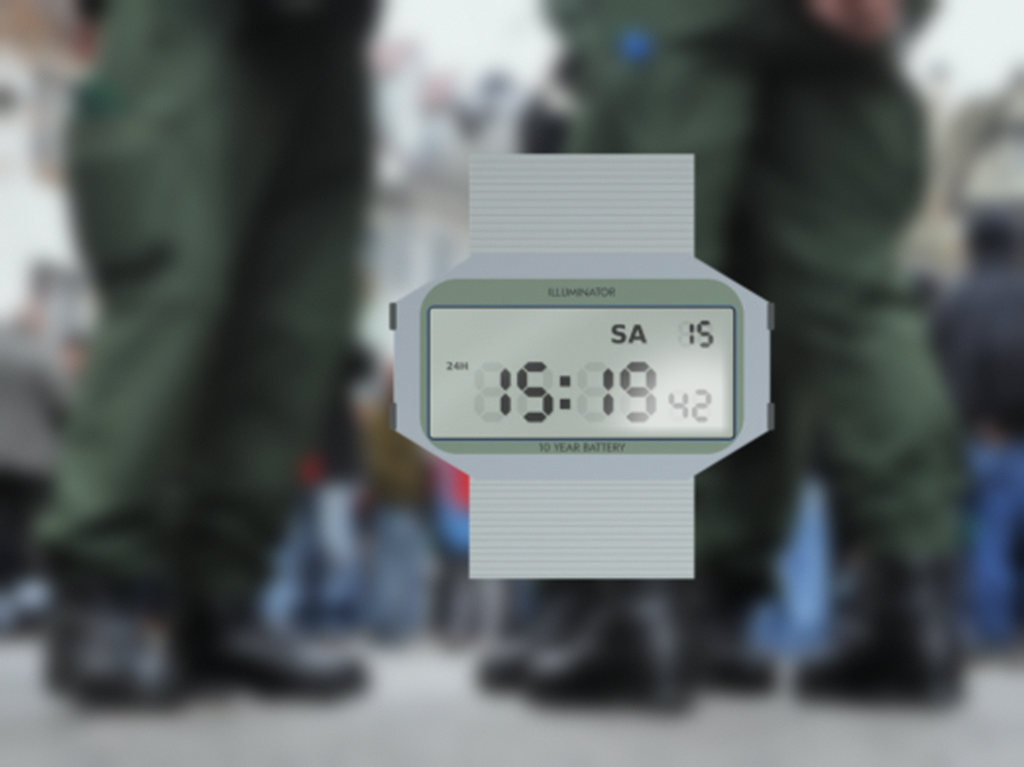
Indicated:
15:19:42
